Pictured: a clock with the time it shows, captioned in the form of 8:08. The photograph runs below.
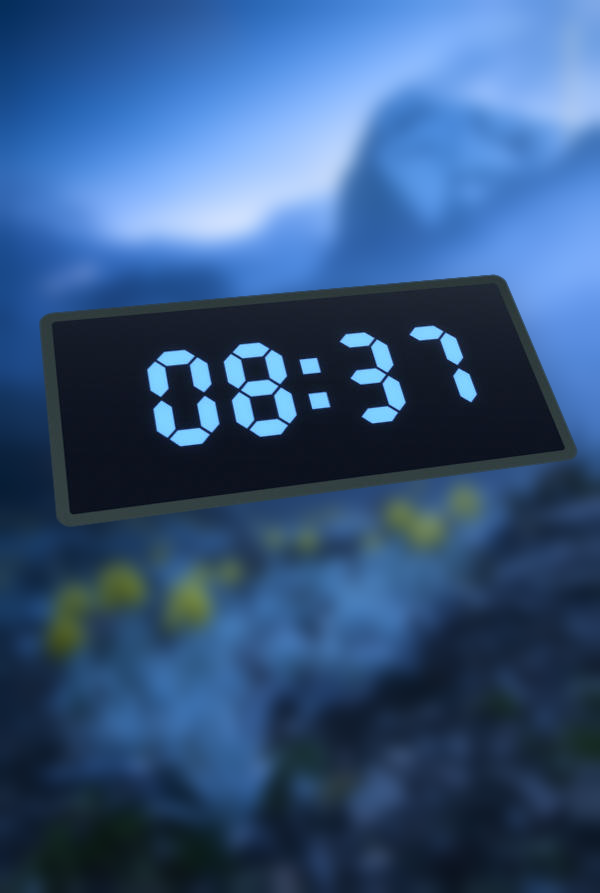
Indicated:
8:37
